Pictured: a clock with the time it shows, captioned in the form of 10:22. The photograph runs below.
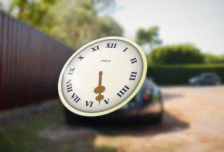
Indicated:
5:27
